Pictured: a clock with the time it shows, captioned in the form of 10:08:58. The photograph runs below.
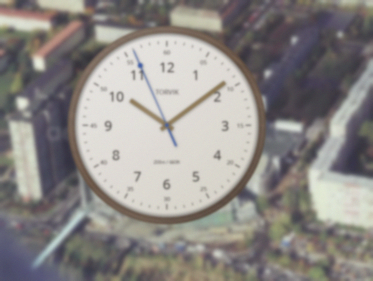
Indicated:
10:08:56
